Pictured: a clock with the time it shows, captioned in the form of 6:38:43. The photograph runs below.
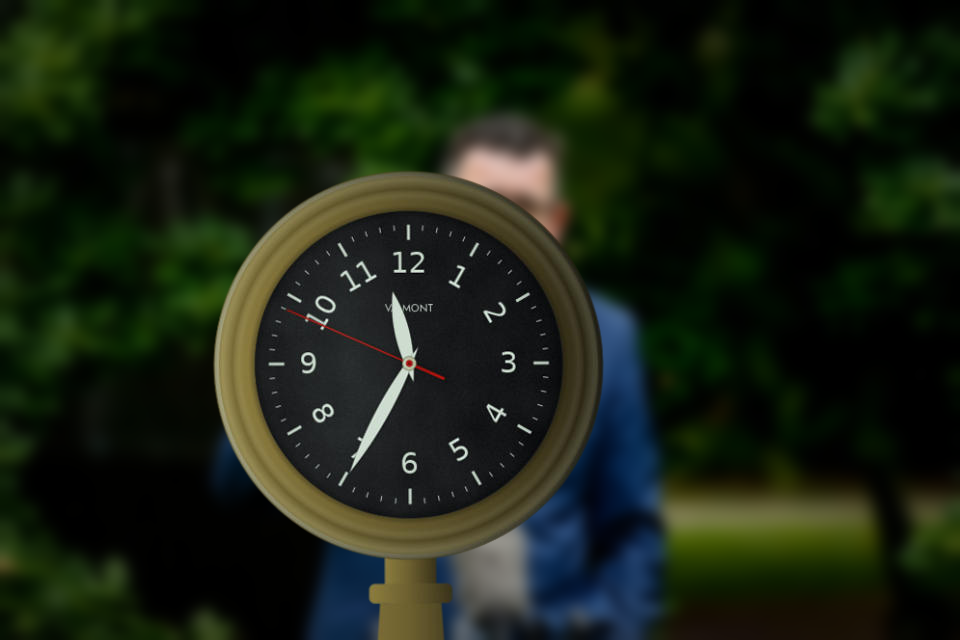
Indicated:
11:34:49
